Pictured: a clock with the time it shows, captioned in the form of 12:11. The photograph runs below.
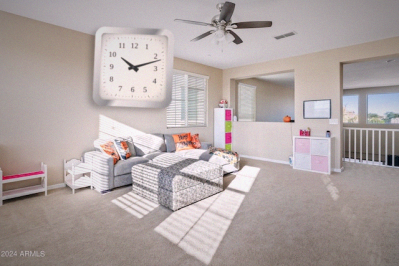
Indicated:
10:12
